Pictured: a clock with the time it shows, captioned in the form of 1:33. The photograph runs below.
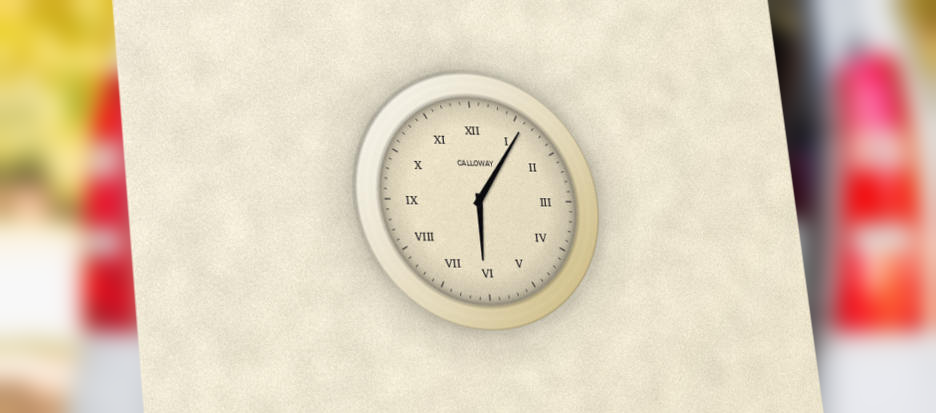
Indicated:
6:06
